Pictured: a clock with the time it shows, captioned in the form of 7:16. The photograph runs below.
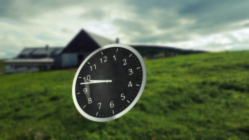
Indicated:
9:48
